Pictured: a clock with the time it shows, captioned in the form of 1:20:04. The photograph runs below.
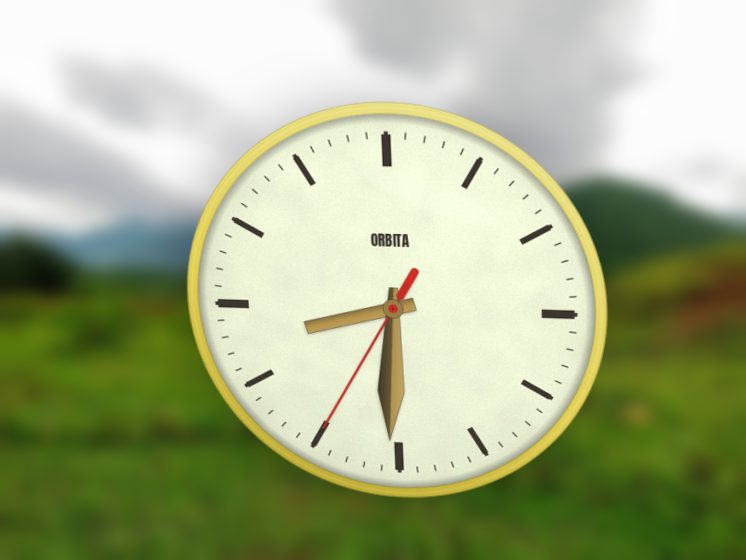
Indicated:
8:30:35
